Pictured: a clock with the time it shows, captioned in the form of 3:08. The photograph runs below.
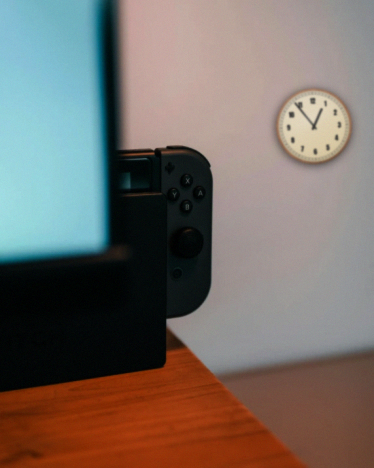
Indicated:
12:54
